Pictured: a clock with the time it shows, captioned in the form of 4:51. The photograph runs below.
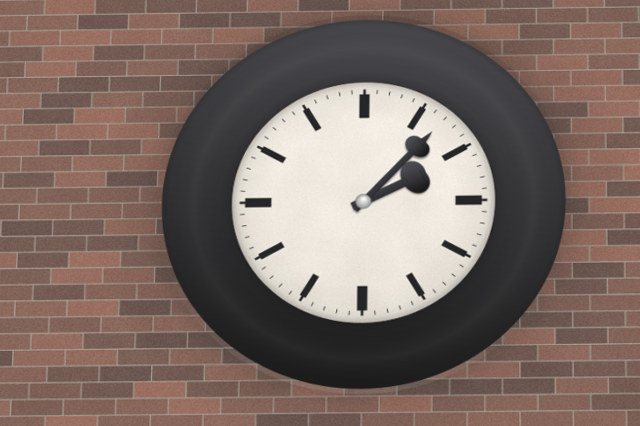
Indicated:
2:07
